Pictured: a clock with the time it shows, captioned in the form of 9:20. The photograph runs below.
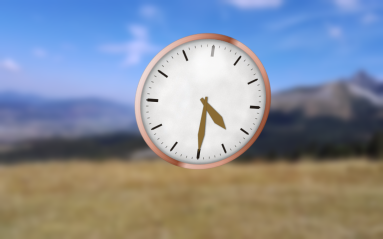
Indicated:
4:30
